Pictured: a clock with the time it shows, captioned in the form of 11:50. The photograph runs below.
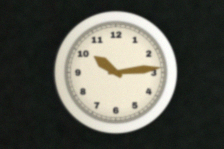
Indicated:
10:14
